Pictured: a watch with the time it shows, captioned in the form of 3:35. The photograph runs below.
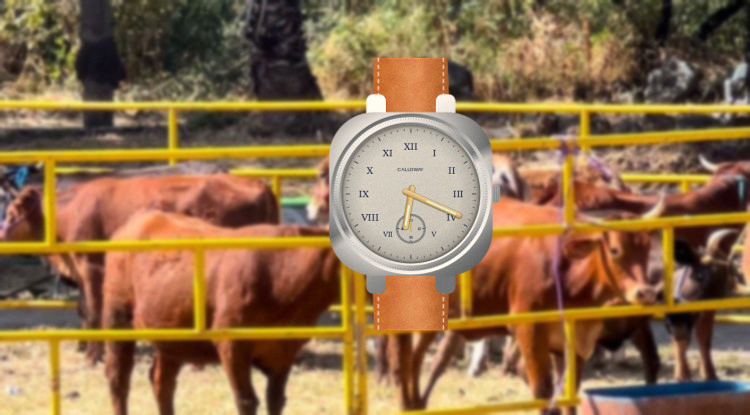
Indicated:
6:19
